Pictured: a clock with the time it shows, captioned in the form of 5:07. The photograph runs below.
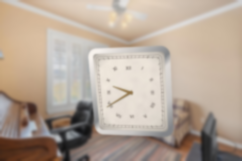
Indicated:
9:40
